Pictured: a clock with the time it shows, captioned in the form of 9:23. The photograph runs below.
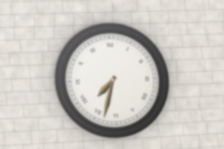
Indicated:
7:33
